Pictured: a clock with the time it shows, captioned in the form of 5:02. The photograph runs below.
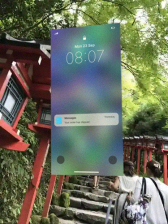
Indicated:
8:07
